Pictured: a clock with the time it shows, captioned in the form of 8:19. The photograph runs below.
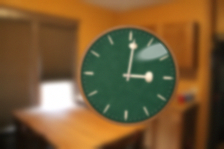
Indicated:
3:01
